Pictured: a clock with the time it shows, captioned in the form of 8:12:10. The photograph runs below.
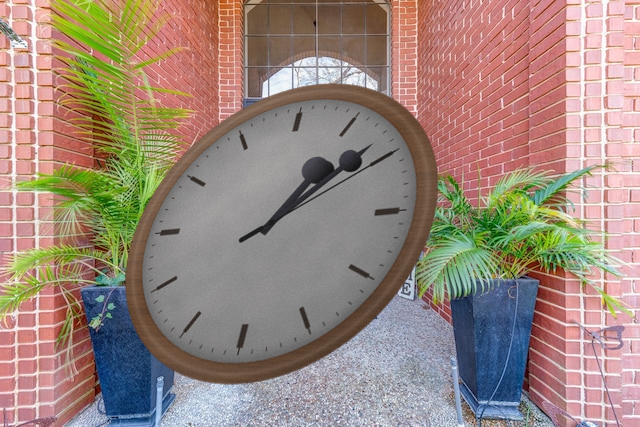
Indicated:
1:08:10
